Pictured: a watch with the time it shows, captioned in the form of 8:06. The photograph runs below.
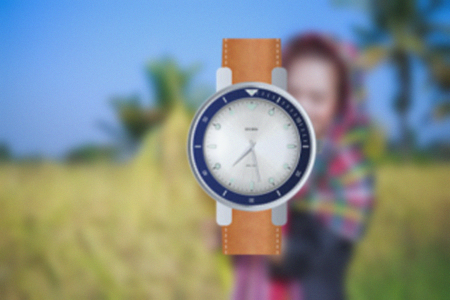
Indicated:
7:28
